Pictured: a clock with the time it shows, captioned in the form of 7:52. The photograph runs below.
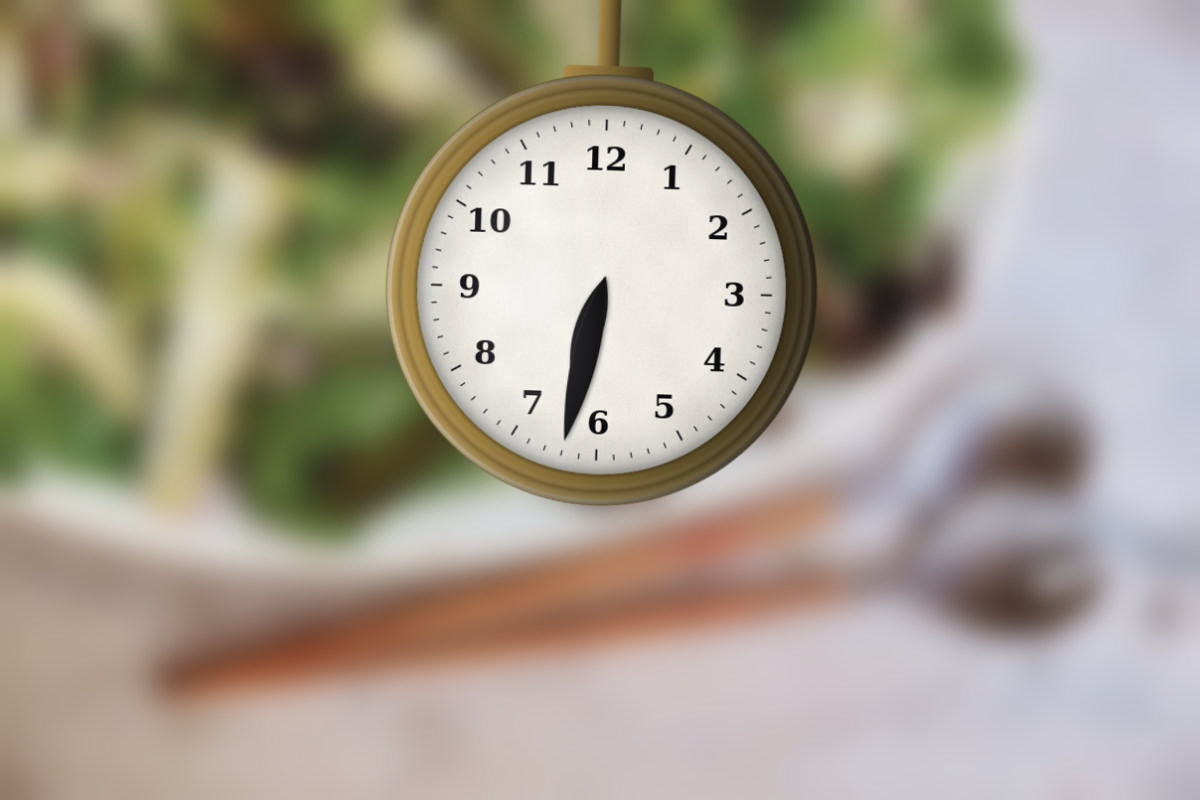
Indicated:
6:32
